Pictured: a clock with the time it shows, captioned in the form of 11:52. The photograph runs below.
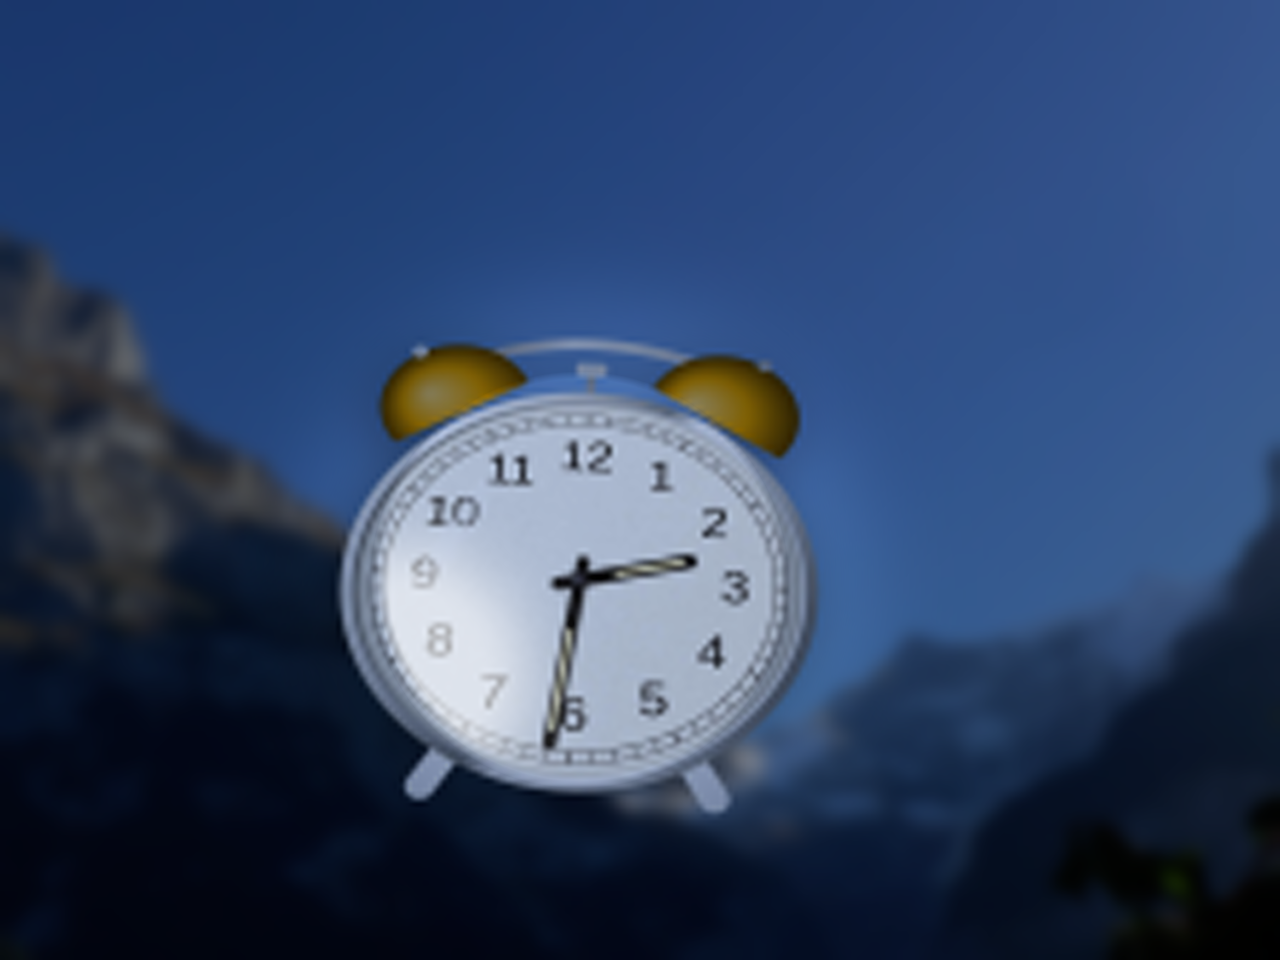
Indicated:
2:31
